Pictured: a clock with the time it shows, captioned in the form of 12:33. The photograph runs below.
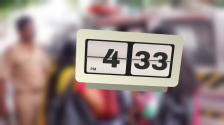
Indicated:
4:33
